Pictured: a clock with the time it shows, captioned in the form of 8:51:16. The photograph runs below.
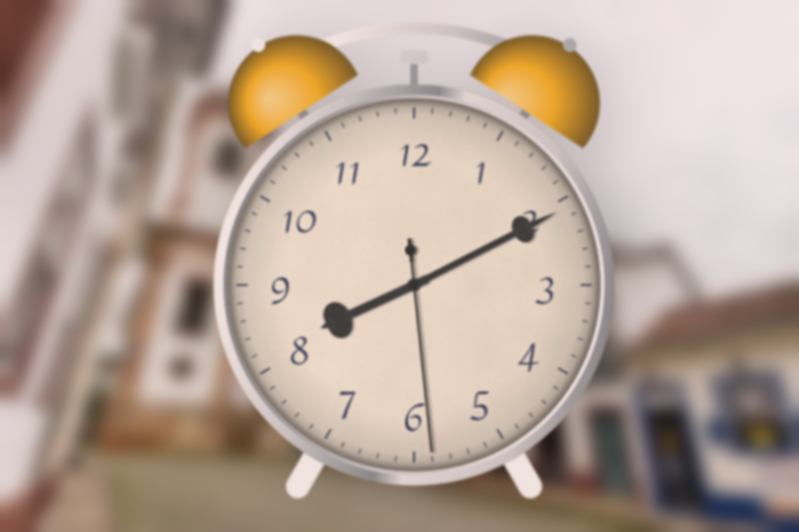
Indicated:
8:10:29
